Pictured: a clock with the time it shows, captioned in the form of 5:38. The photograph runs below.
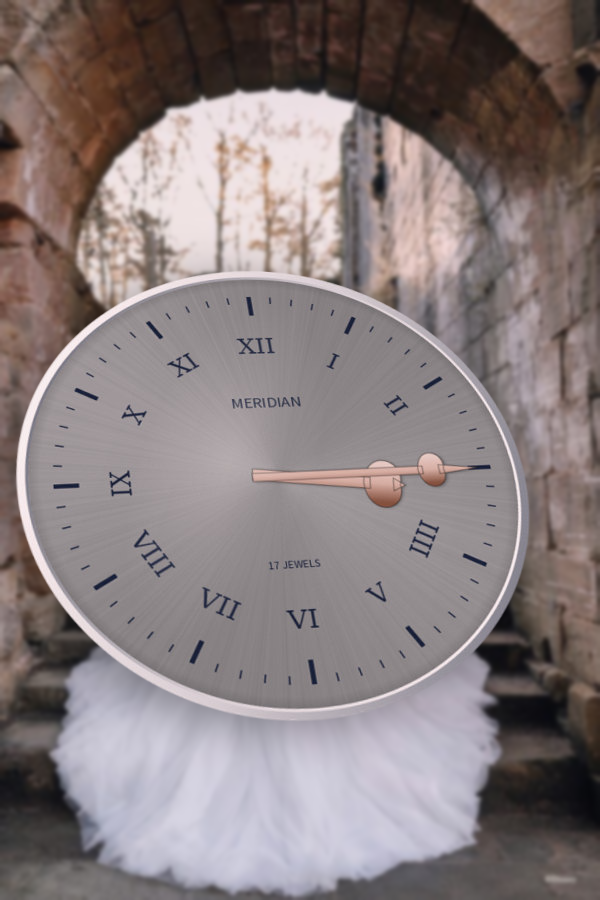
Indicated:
3:15
